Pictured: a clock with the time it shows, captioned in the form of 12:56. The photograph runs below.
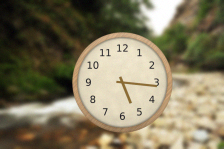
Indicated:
5:16
